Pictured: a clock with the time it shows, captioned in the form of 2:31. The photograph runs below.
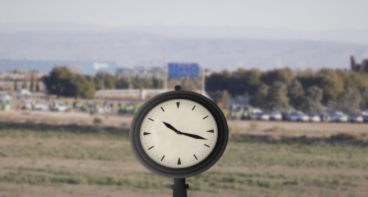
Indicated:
10:18
